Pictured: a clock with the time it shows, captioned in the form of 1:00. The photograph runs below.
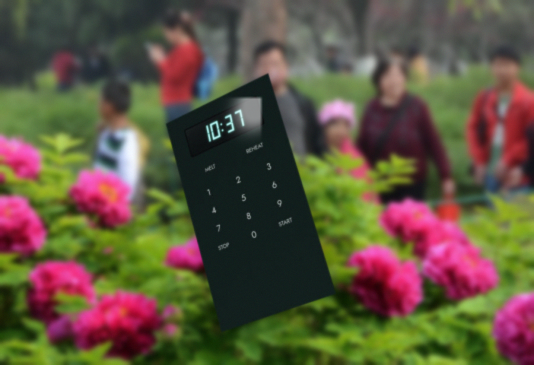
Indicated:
10:37
